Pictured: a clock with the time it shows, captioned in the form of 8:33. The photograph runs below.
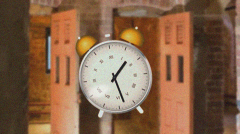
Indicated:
1:28
